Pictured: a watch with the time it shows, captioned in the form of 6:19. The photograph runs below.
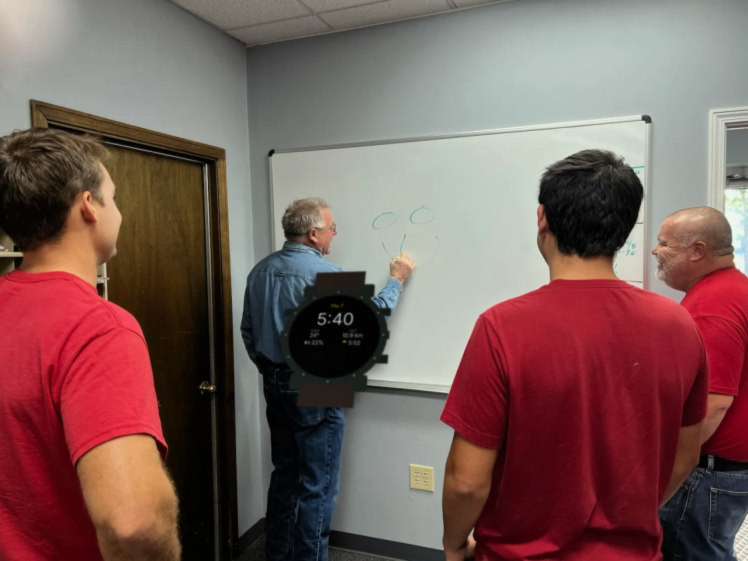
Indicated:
5:40
